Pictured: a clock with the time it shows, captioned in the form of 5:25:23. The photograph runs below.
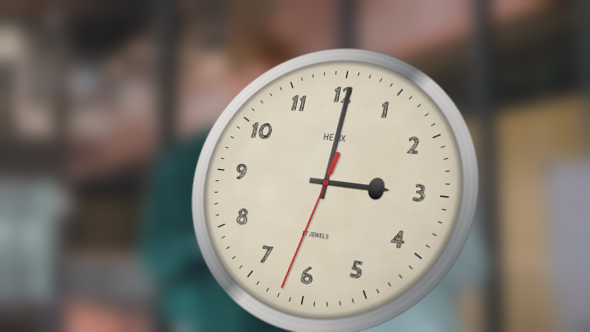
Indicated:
3:00:32
